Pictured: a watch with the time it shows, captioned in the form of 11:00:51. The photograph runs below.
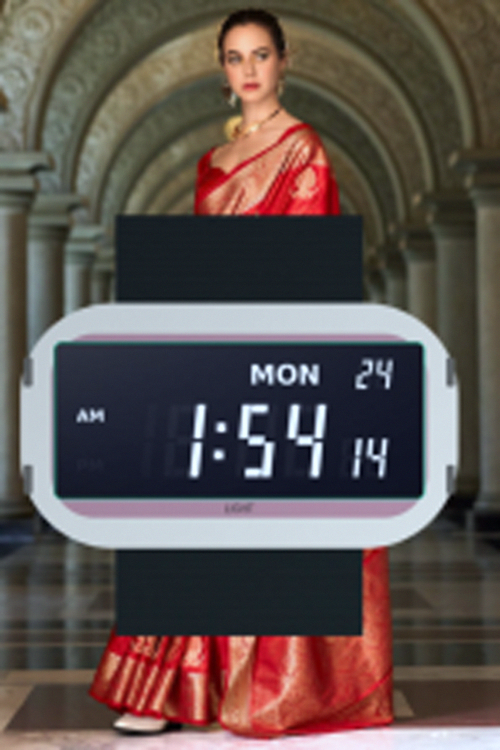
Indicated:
1:54:14
